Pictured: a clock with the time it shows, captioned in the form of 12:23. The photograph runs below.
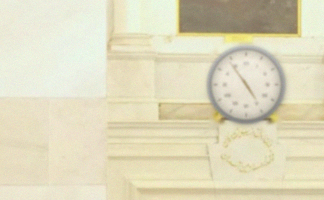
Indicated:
4:54
